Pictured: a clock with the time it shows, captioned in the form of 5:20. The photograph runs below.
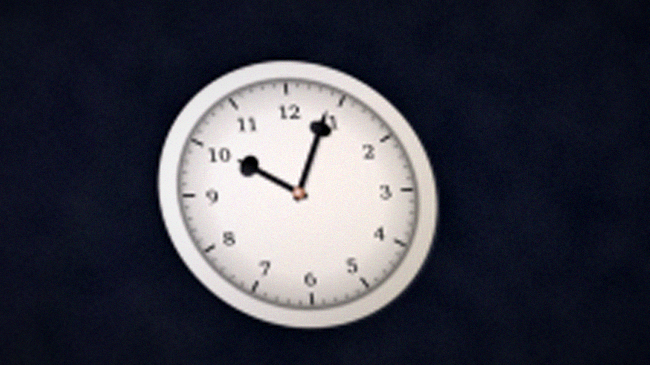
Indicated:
10:04
